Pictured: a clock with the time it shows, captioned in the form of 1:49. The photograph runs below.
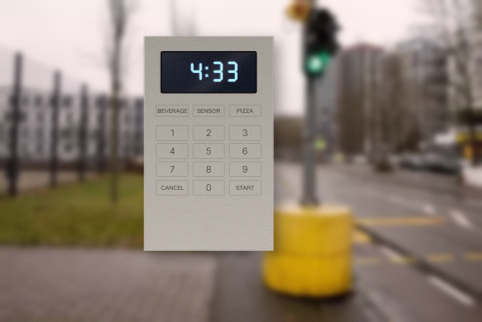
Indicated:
4:33
